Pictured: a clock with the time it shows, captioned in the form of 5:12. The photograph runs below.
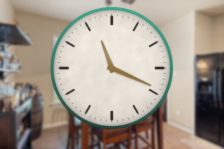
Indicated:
11:19
